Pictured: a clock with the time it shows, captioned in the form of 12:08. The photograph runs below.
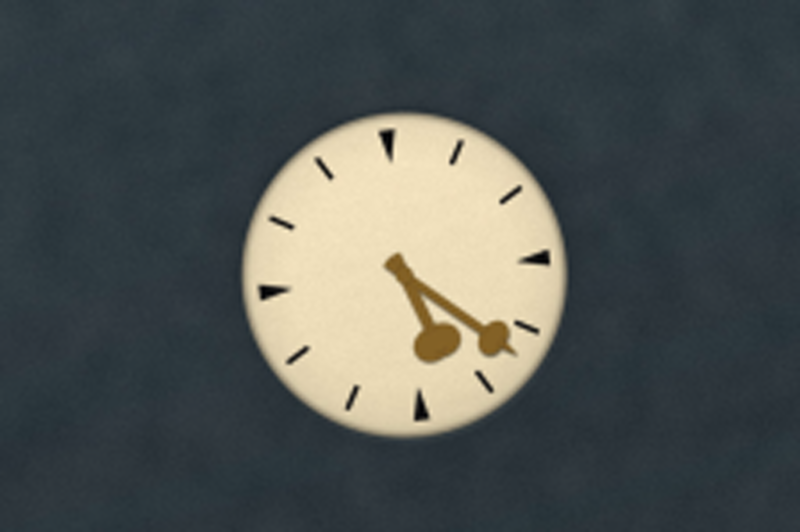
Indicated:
5:22
